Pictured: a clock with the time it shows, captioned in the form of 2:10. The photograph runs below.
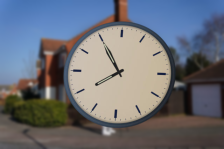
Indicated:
7:55
